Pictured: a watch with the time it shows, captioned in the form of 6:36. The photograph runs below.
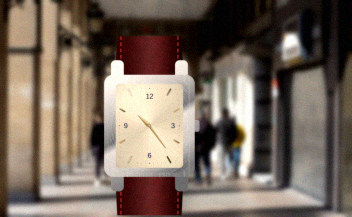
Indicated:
10:24
